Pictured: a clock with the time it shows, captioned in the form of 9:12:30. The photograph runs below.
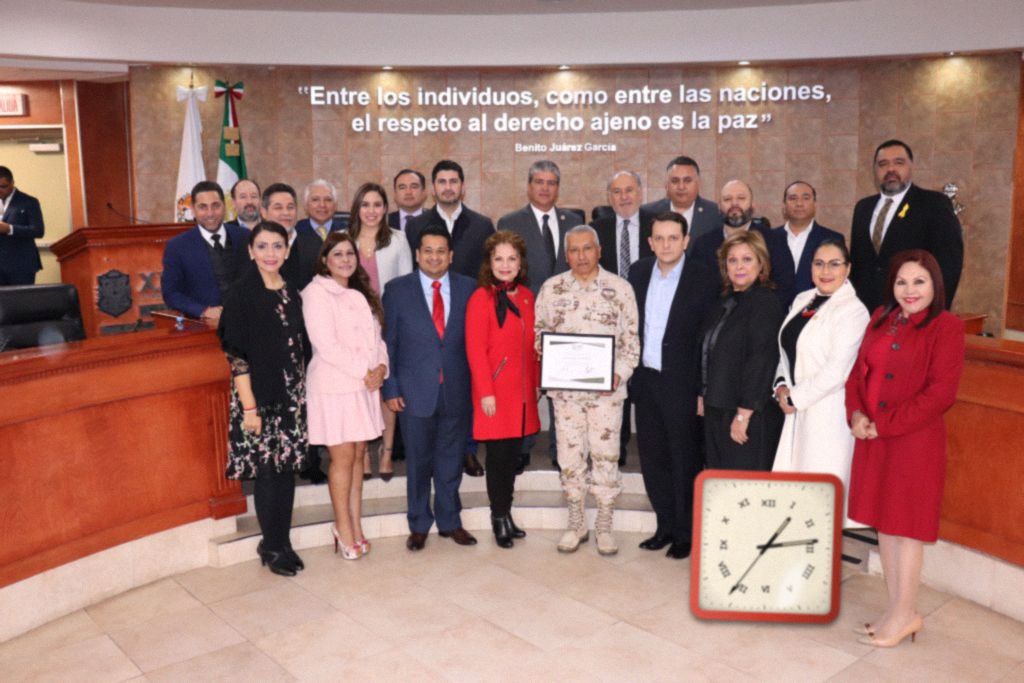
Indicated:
1:13:36
